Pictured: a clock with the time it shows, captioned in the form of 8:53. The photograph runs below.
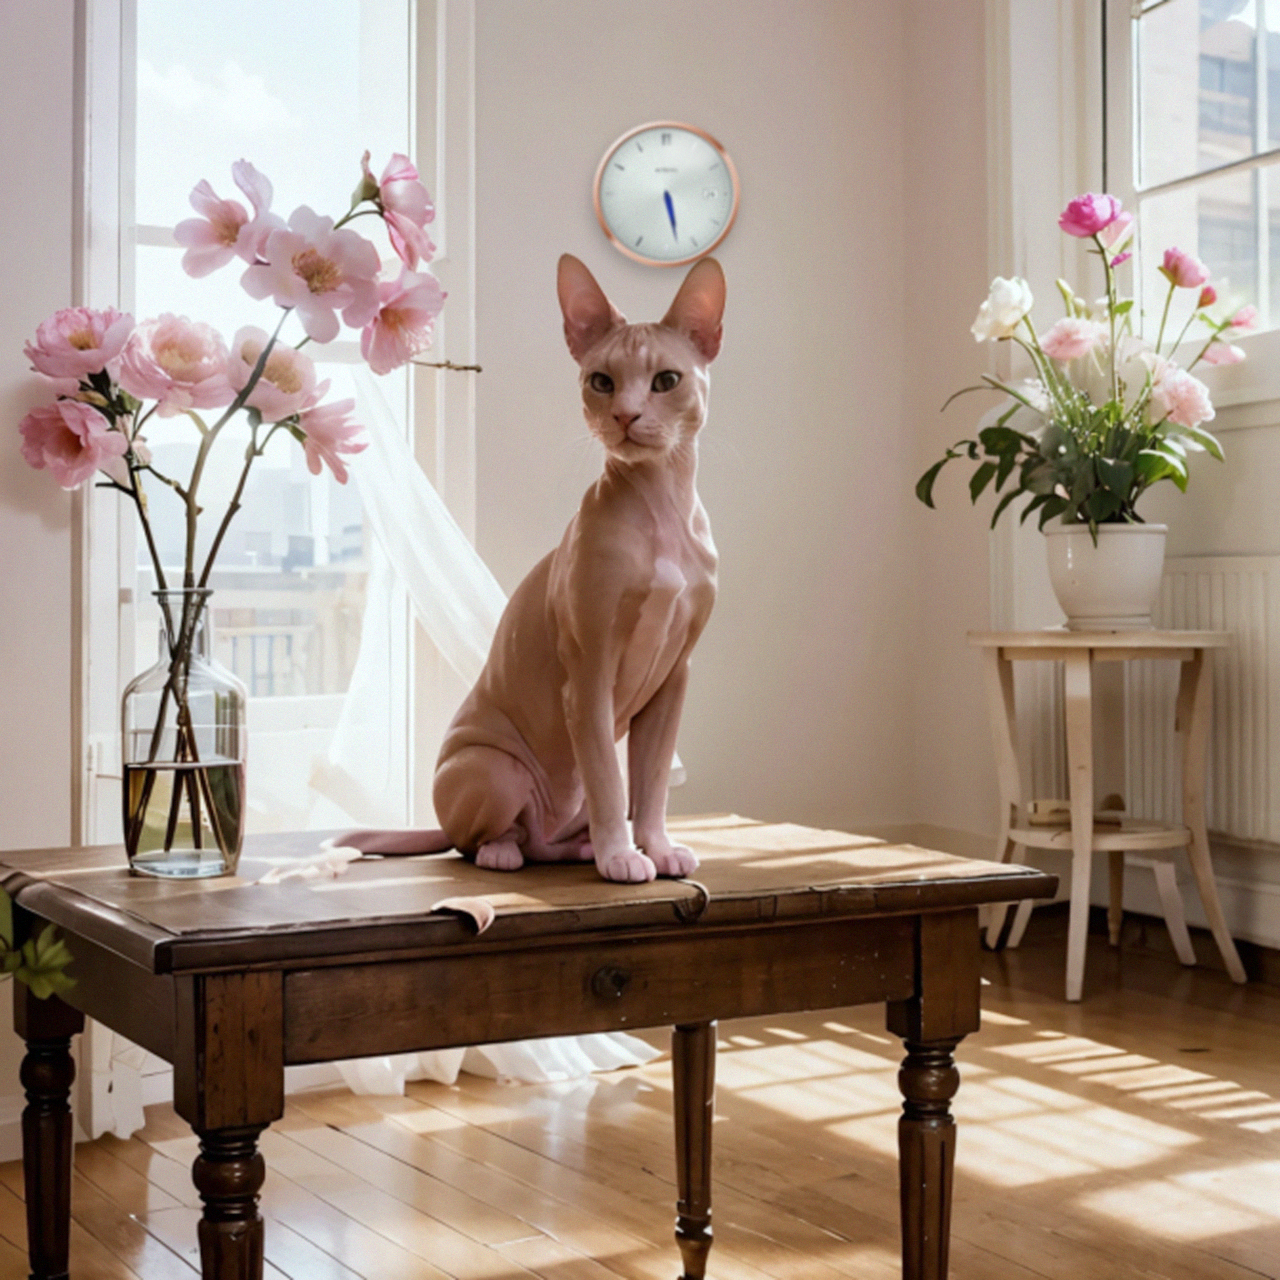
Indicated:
5:28
